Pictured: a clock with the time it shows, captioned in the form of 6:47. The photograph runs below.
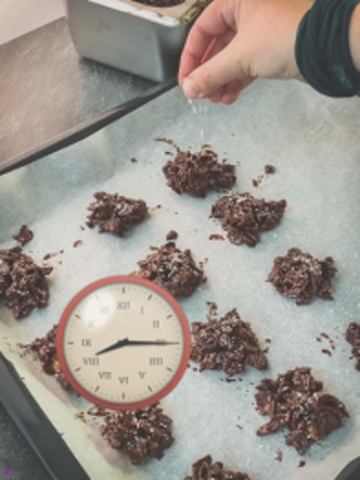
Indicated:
8:15
